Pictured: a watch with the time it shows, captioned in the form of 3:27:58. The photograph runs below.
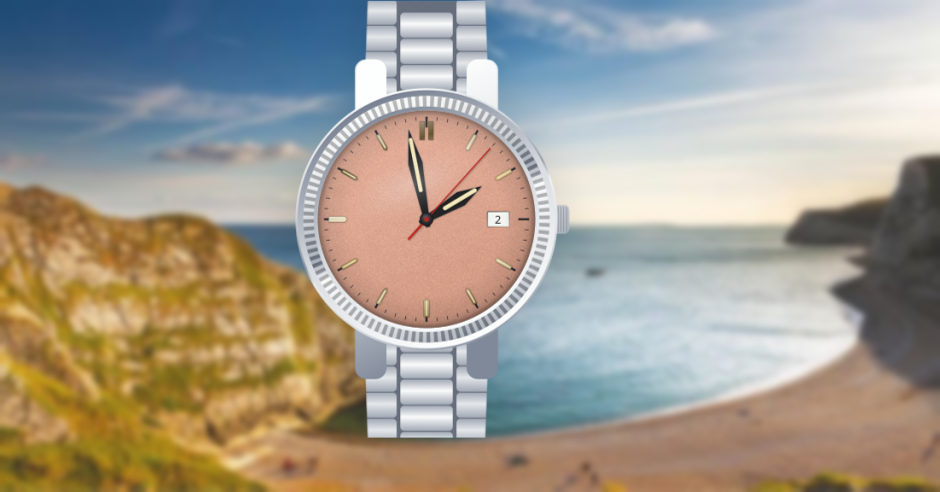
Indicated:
1:58:07
